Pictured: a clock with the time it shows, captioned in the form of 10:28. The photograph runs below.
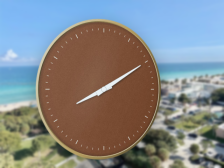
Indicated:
8:10
